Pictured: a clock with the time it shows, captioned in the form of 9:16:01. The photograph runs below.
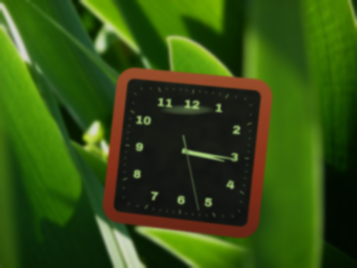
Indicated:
3:15:27
